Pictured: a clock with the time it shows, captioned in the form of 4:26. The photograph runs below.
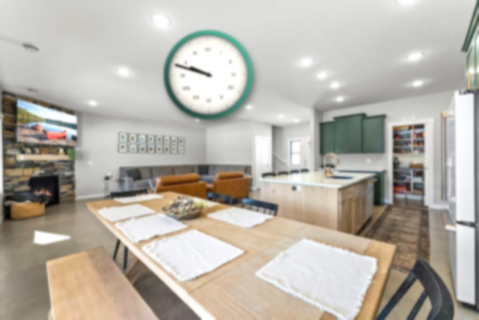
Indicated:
9:48
